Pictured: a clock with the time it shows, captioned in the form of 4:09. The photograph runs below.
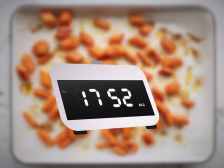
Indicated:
17:52
